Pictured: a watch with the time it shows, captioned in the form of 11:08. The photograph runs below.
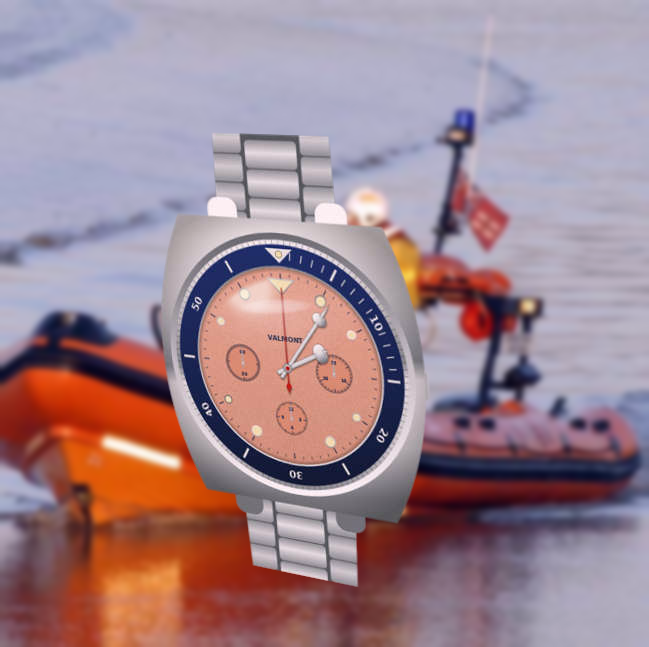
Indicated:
2:06
